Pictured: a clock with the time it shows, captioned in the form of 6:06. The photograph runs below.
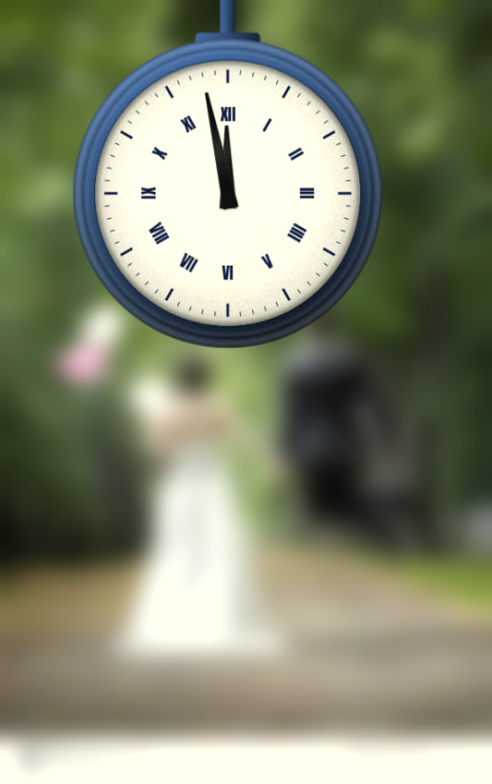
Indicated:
11:58
